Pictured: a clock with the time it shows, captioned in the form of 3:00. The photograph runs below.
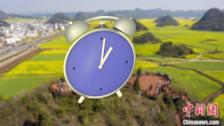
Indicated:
1:01
